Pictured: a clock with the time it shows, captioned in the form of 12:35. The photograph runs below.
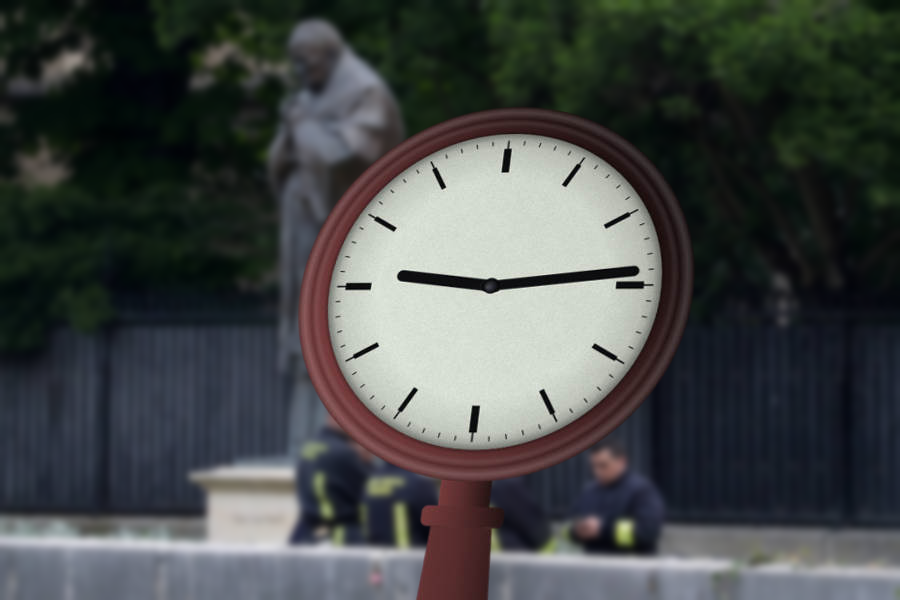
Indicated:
9:14
